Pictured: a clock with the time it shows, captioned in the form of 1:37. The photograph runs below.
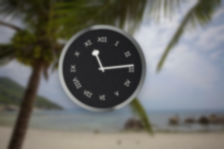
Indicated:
11:14
